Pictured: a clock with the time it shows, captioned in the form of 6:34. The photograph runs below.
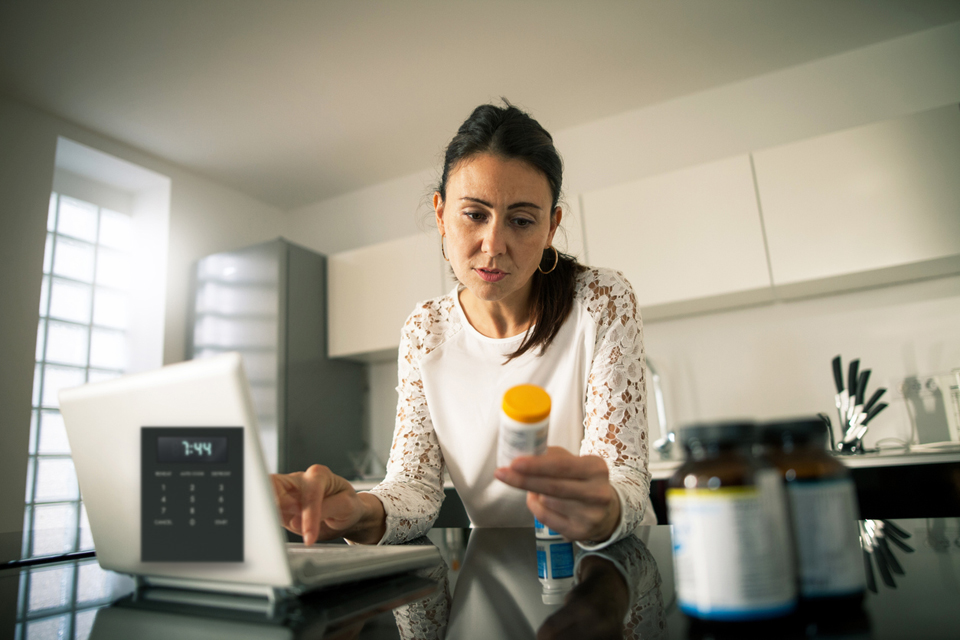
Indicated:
7:44
